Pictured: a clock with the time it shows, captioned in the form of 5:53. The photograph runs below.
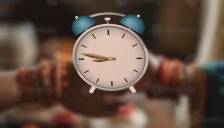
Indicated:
8:47
